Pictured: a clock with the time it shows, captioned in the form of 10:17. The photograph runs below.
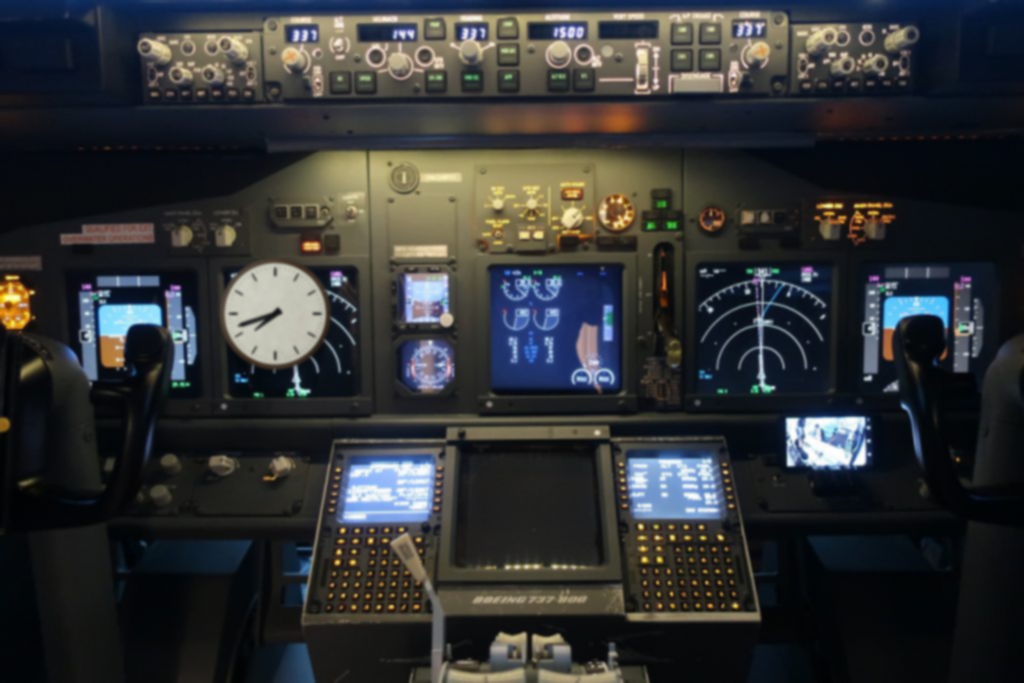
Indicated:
7:42
